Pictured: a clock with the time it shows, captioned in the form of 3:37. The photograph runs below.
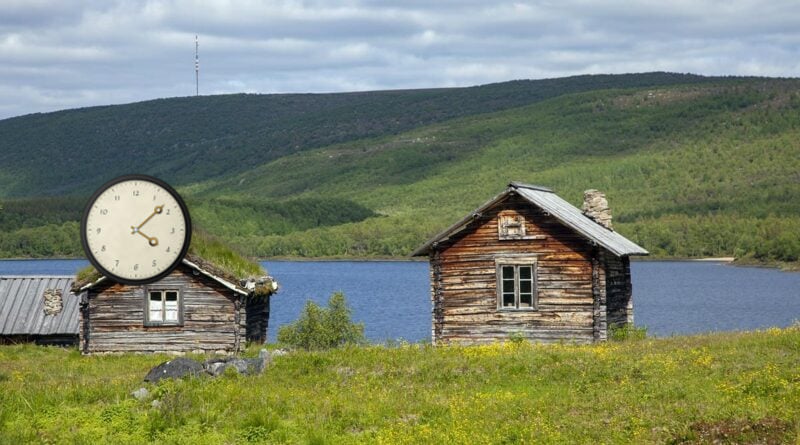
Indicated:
4:08
